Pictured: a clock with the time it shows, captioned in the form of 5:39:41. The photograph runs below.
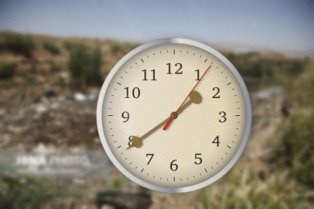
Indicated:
1:39:06
